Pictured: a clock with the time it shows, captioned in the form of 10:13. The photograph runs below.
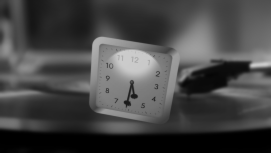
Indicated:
5:31
